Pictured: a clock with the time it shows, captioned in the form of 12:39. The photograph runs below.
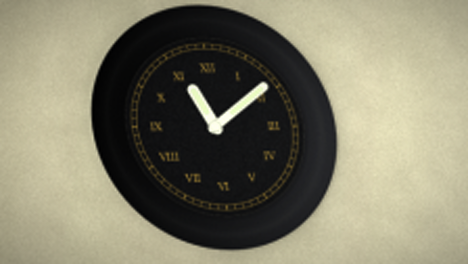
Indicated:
11:09
